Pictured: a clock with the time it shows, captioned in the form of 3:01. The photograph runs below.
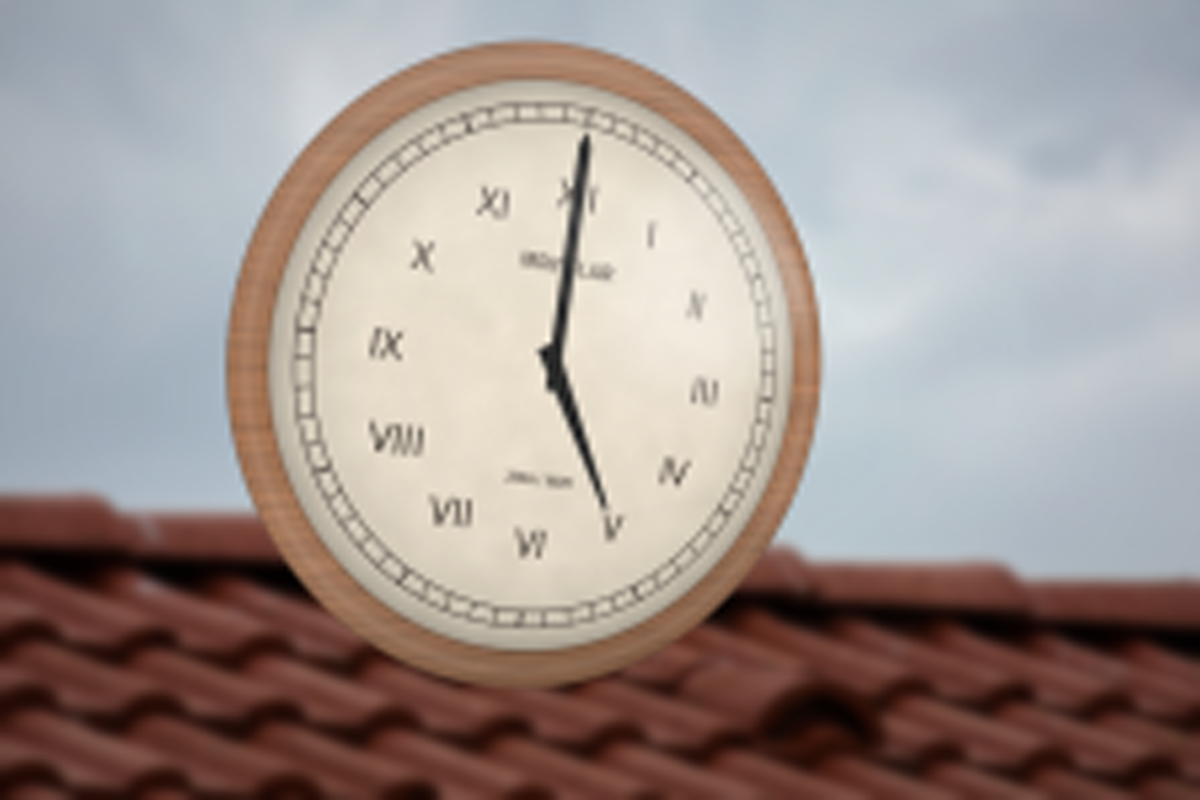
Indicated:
5:00
